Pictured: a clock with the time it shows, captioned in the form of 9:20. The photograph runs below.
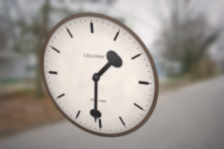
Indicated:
1:31
